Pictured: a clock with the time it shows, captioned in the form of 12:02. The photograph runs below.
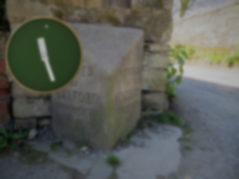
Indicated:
11:26
